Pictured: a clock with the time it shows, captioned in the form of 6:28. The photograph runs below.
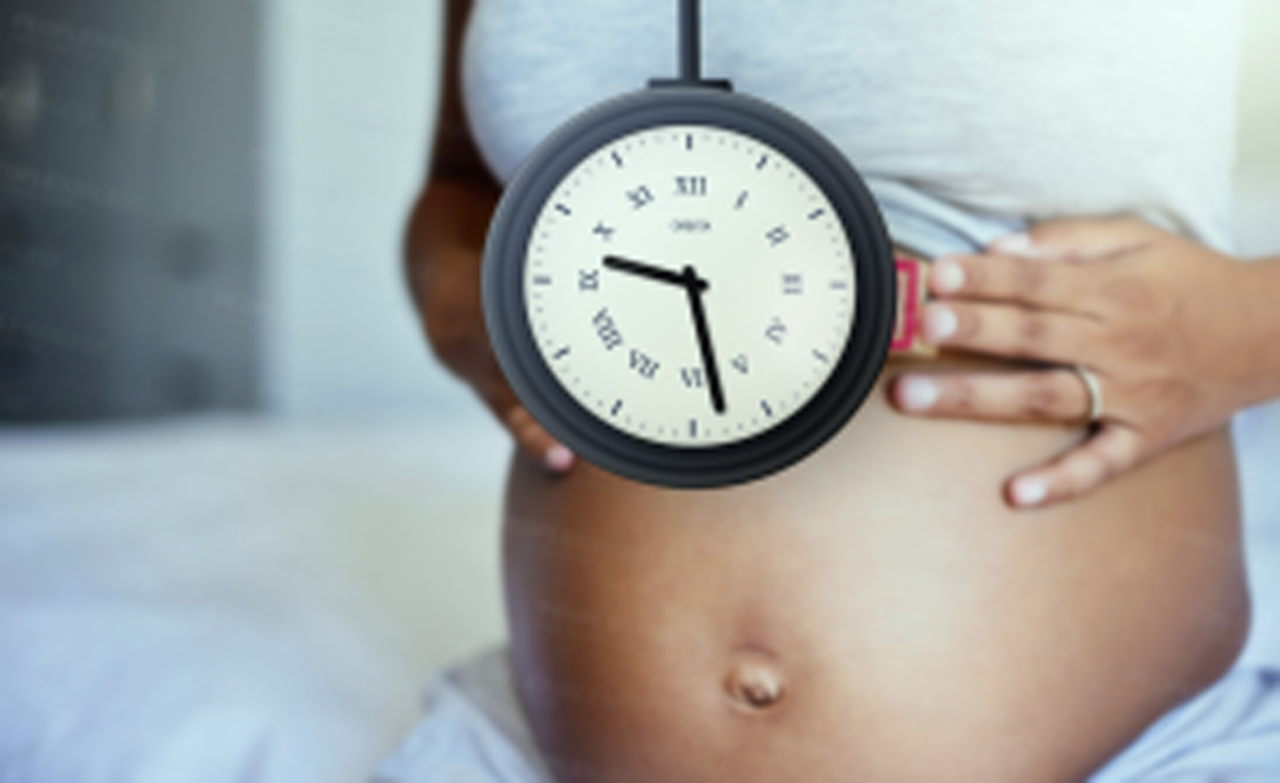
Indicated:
9:28
